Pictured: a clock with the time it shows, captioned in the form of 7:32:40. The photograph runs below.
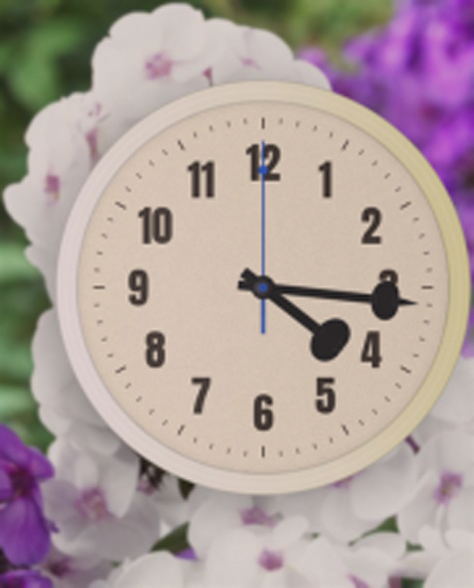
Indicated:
4:16:00
